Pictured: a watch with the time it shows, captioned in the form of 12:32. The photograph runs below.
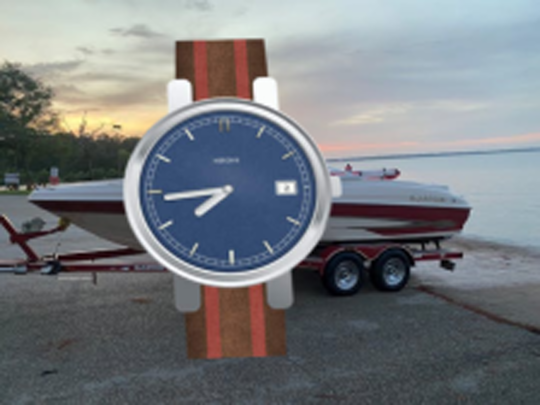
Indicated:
7:44
